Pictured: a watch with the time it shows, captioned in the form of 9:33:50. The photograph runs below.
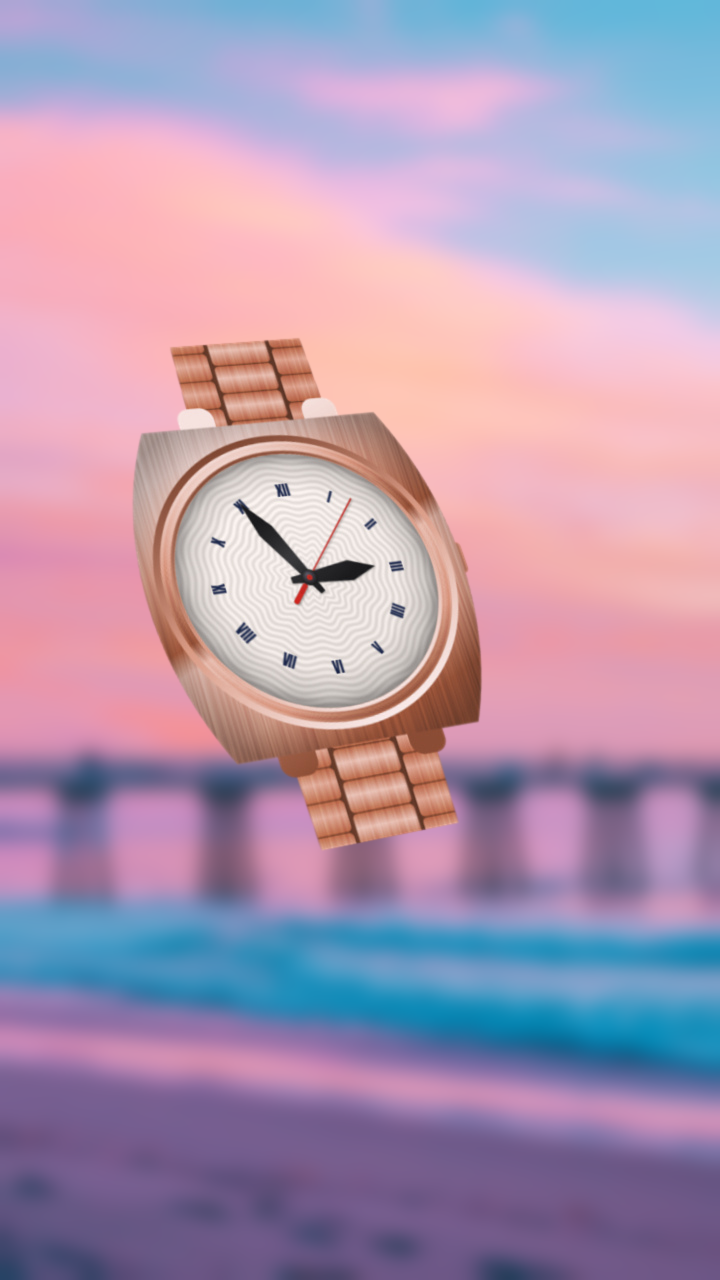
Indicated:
2:55:07
